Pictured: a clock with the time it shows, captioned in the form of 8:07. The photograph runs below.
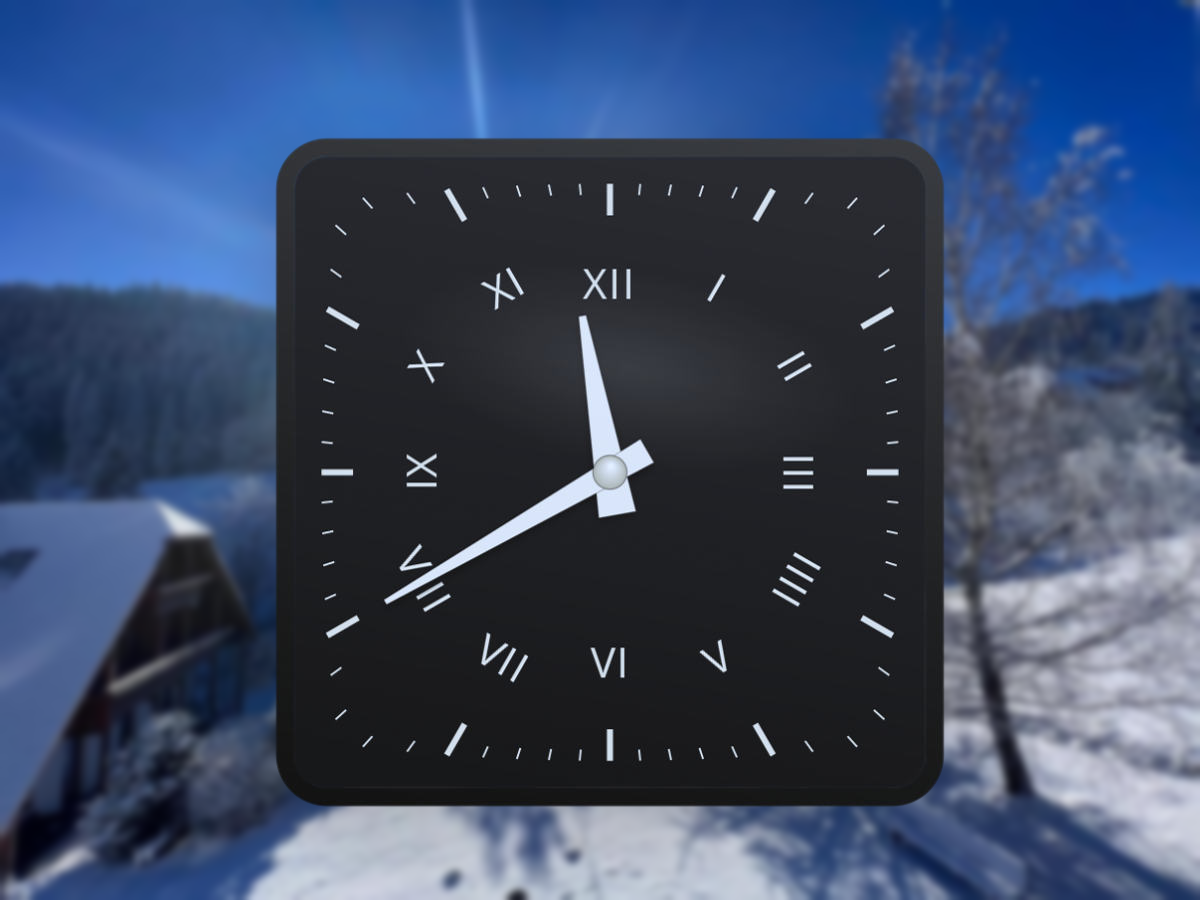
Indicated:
11:40
